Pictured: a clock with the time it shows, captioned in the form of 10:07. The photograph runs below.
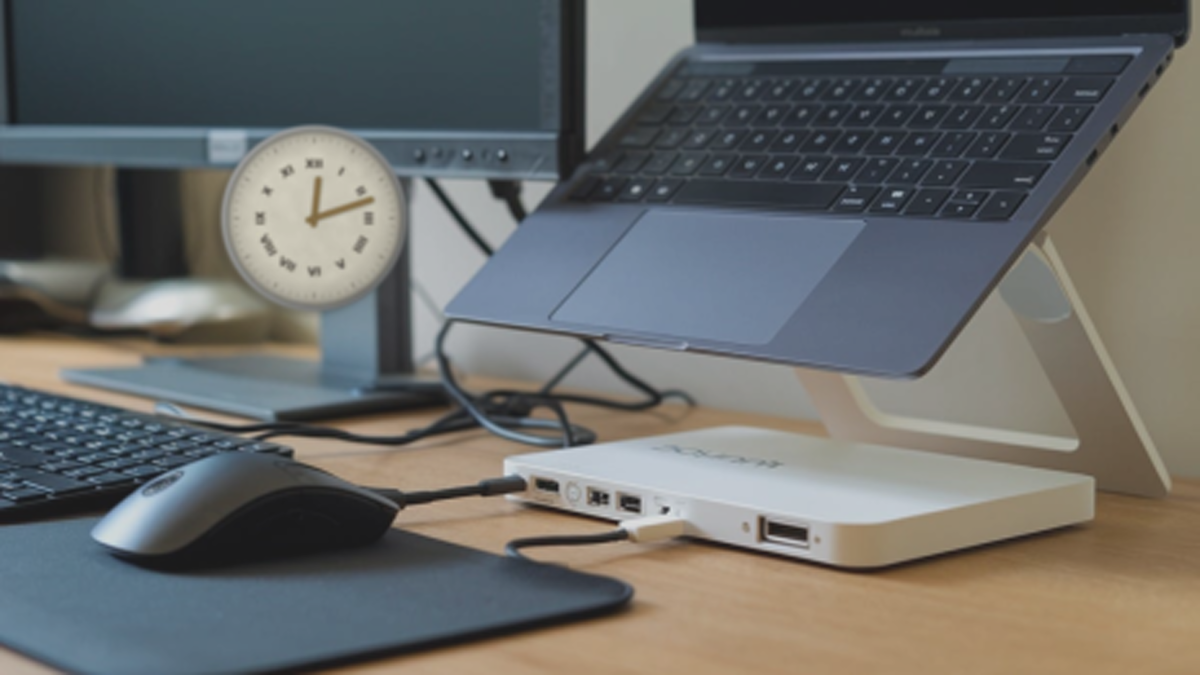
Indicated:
12:12
